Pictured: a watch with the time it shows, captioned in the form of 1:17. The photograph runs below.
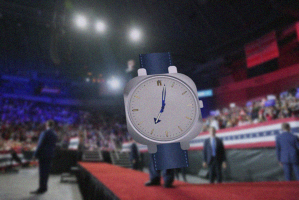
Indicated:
7:02
